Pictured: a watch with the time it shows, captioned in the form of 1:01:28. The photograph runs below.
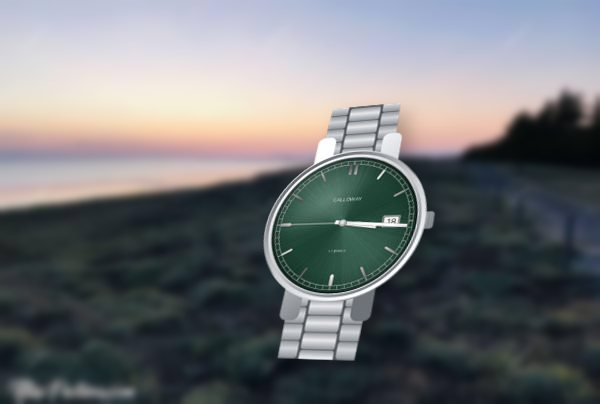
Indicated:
3:15:45
